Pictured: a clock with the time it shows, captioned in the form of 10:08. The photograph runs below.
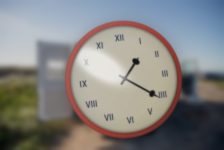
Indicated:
1:21
